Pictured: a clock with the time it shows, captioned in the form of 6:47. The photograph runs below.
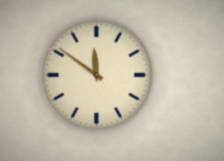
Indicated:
11:51
